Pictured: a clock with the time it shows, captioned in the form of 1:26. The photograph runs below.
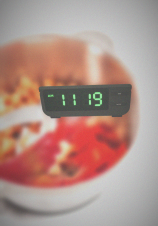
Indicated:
11:19
